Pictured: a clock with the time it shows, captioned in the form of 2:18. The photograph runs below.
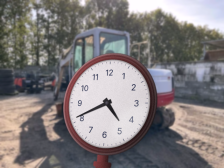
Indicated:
4:41
